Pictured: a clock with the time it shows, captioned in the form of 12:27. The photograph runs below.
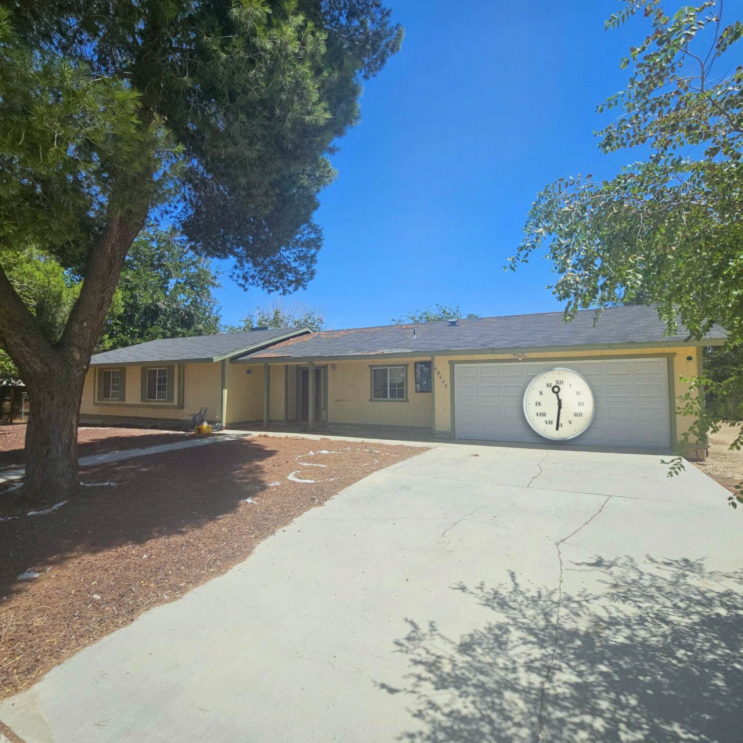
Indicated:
11:31
